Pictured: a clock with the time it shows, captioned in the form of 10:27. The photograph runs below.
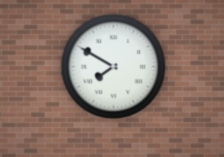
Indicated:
7:50
